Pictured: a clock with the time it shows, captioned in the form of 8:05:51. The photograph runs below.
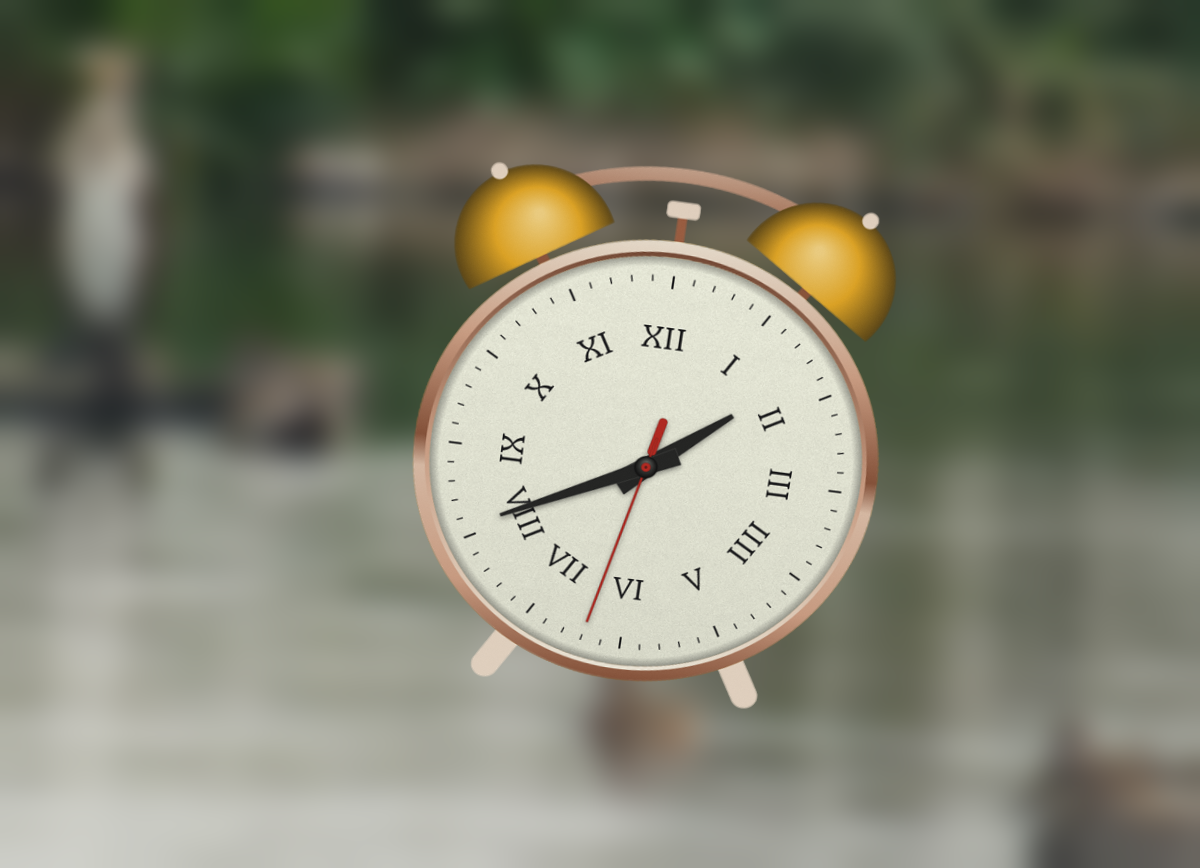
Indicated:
1:40:32
